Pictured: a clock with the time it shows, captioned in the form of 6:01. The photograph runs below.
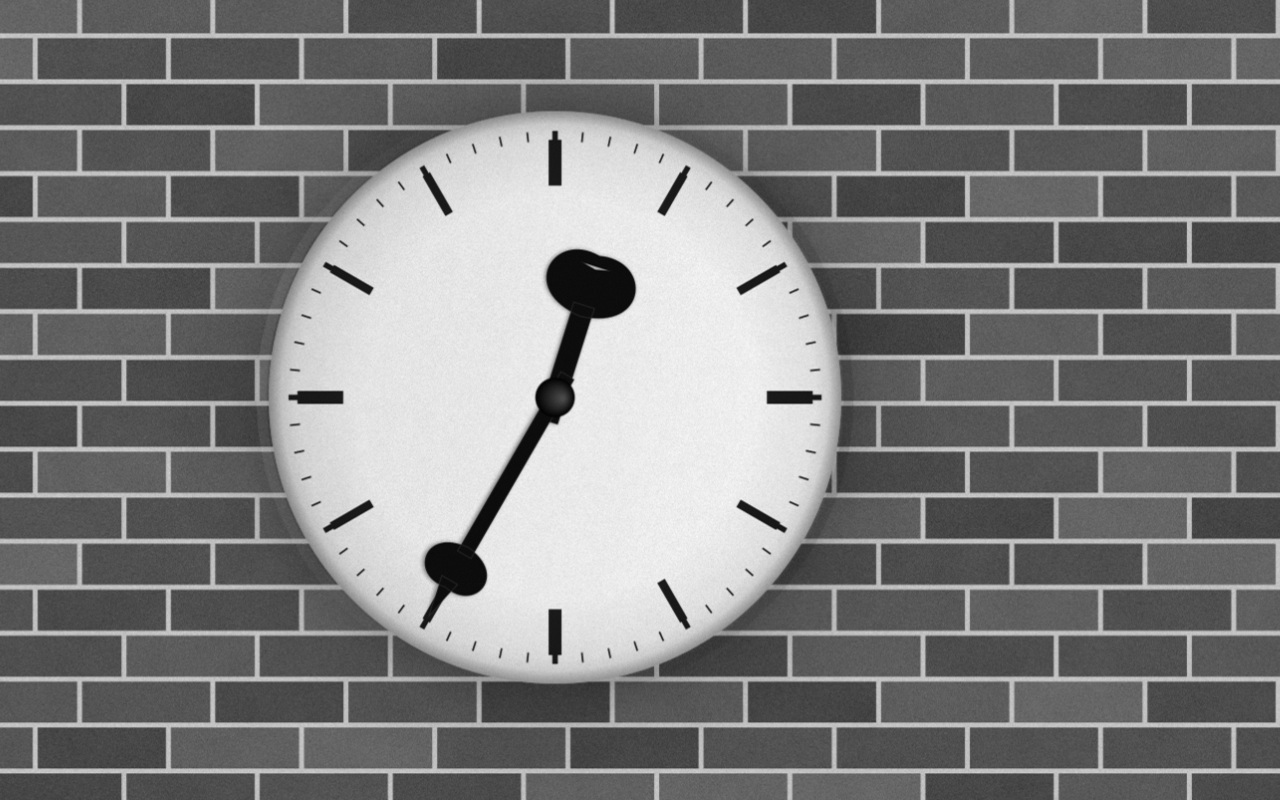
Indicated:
12:35
